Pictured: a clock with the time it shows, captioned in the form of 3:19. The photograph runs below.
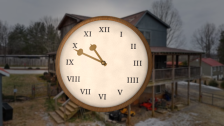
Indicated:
10:49
